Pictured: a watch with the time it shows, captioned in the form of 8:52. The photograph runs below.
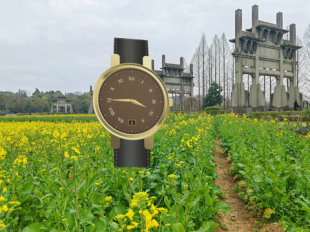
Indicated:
3:45
